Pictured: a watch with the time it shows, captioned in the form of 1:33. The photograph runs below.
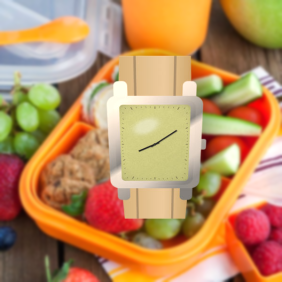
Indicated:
8:09
